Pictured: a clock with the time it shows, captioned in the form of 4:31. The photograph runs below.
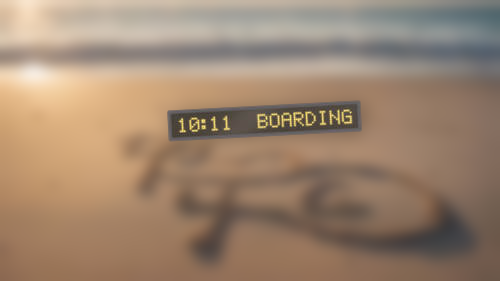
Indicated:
10:11
